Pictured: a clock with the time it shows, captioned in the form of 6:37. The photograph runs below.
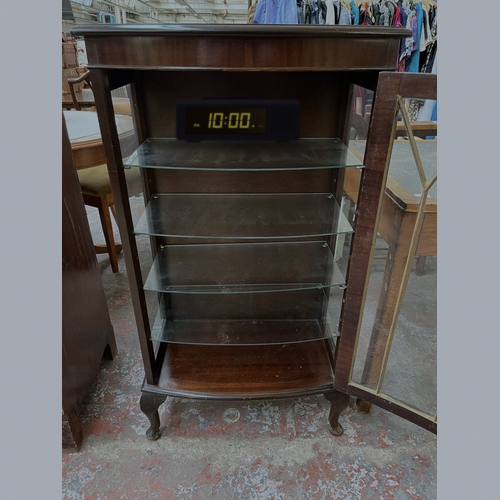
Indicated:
10:00
